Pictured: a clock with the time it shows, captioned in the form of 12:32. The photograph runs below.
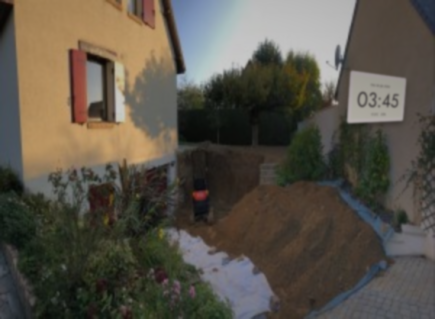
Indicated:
3:45
